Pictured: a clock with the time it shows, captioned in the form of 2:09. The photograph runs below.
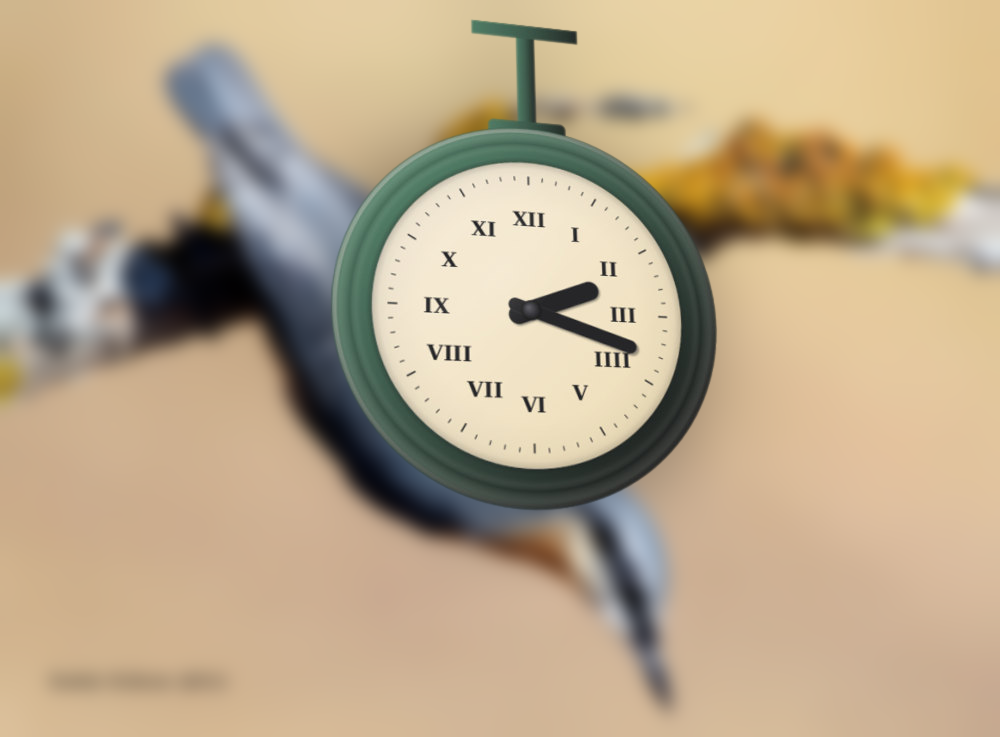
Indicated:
2:18
